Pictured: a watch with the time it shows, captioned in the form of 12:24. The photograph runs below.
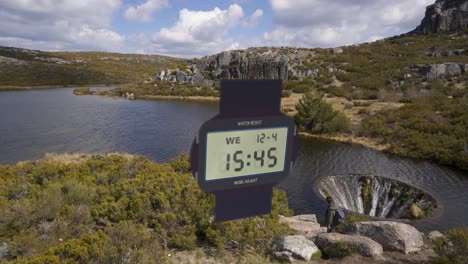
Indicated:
15:45
